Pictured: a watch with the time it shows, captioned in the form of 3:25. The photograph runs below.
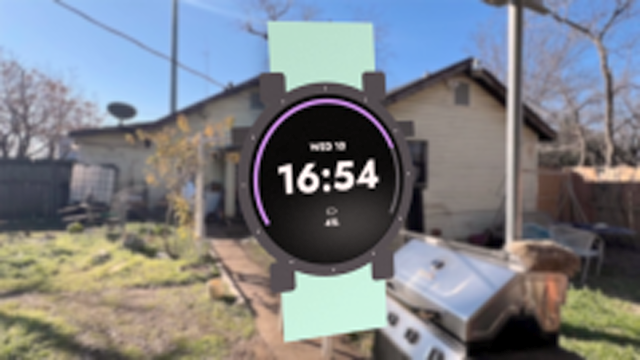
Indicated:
16:54
